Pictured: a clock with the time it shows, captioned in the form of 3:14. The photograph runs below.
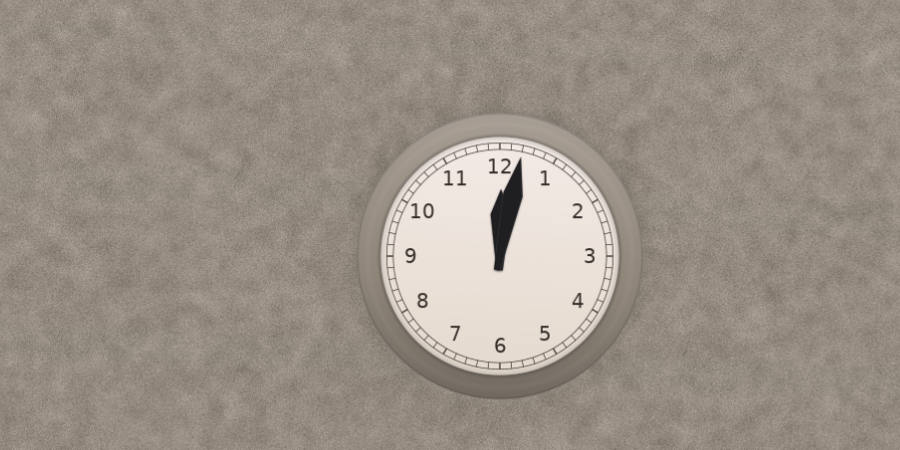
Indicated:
12:02
